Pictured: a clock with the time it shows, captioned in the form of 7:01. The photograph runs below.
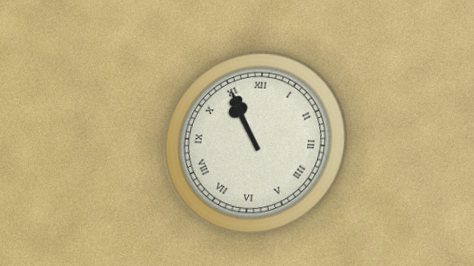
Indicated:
10:55
